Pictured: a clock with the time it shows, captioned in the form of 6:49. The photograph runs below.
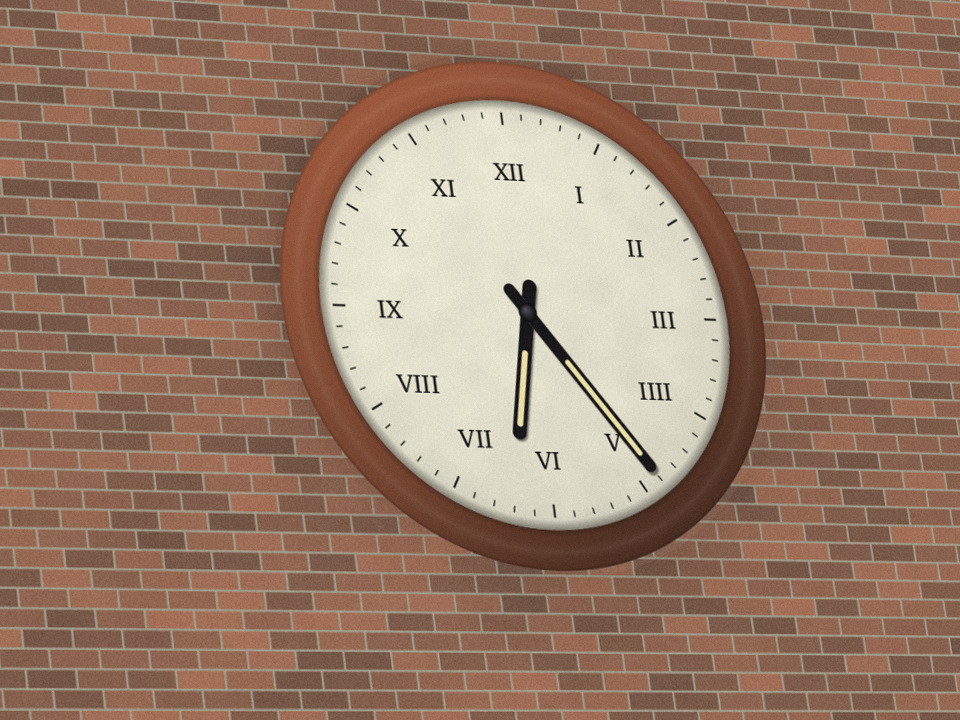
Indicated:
6:24
